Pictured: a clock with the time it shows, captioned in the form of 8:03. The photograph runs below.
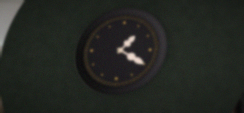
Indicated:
1:20
